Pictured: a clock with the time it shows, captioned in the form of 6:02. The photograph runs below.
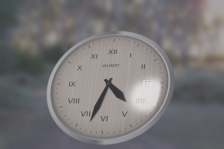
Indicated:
4:33
